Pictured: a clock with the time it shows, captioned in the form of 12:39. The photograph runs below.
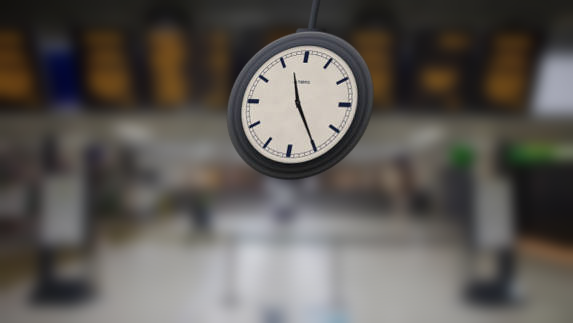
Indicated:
11:25
